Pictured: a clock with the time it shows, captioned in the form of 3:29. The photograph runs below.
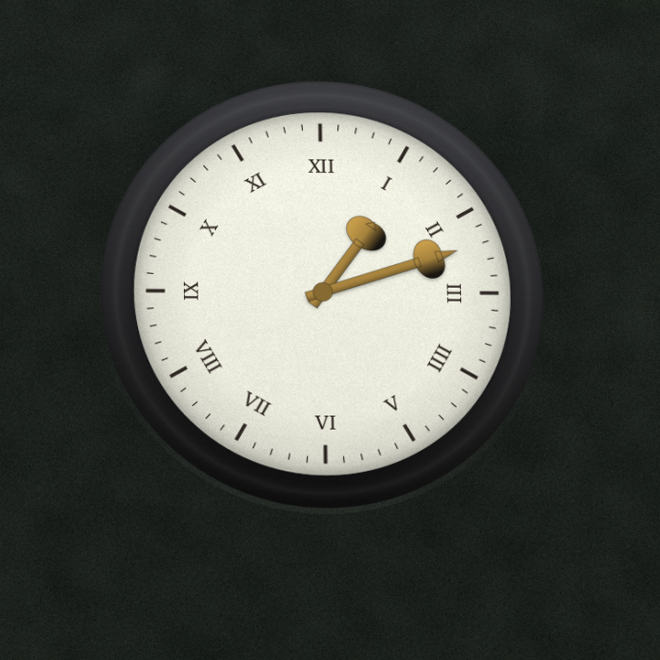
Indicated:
1:12
